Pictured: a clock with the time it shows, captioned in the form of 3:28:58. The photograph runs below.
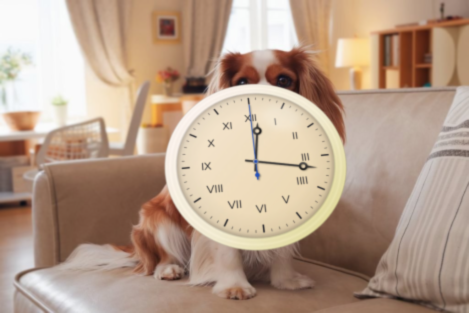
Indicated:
12:17:00
